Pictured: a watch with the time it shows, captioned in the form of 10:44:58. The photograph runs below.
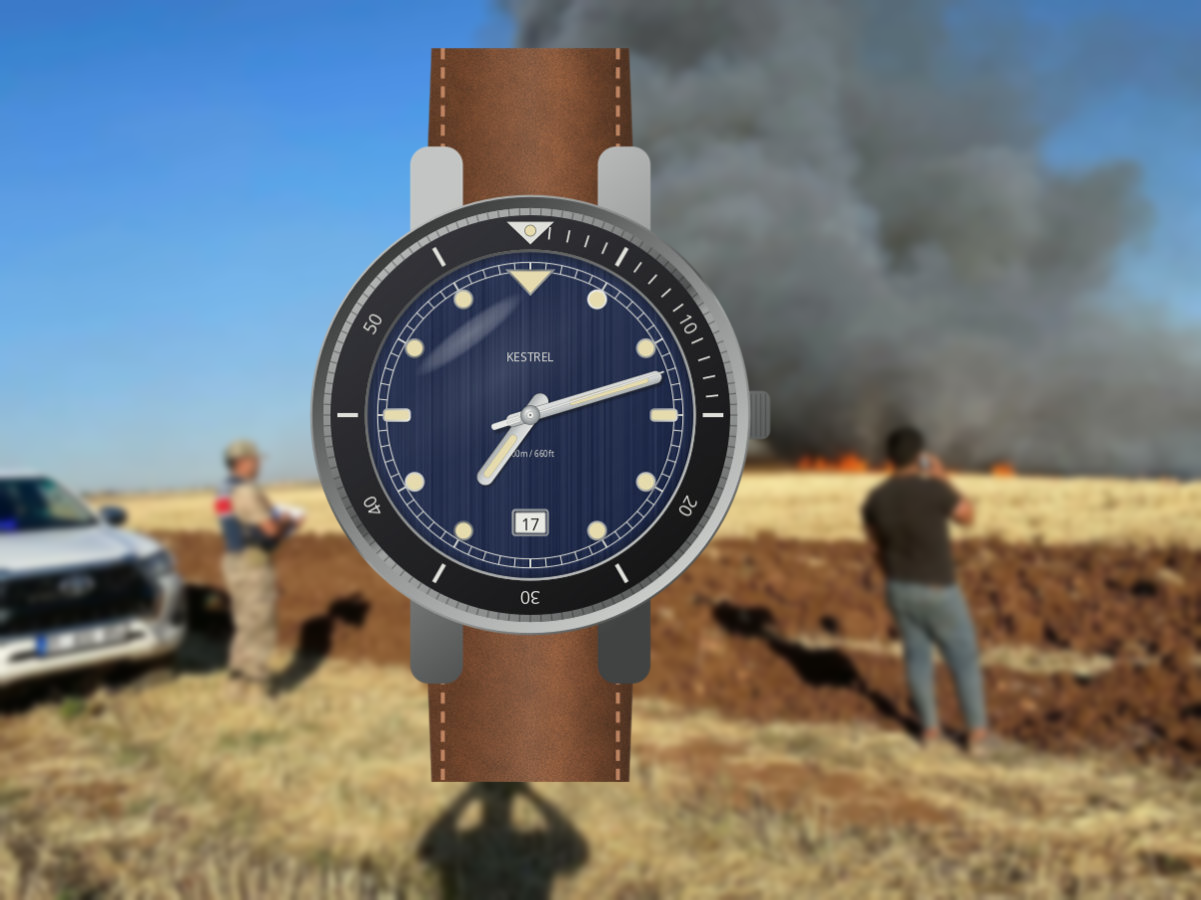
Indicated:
7:12:12
